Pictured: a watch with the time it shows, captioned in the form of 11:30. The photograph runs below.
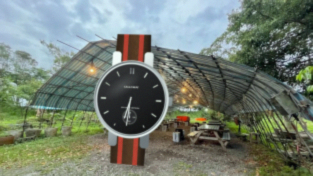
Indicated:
6:31
